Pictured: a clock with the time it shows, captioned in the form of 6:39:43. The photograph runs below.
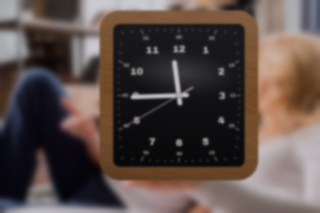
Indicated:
11:44:40
